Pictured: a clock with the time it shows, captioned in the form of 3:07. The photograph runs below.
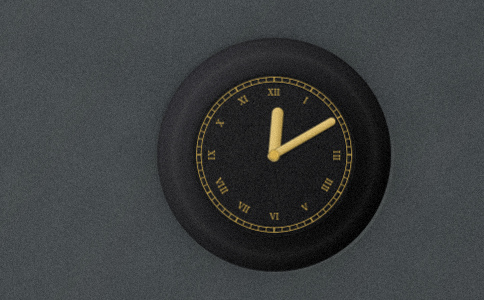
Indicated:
12:10
